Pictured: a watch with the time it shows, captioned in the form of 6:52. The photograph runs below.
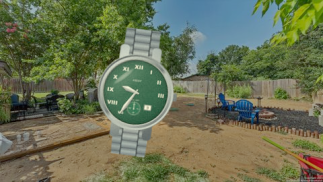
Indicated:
9:35
